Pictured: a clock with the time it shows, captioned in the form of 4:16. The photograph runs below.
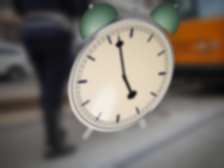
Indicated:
4:57
